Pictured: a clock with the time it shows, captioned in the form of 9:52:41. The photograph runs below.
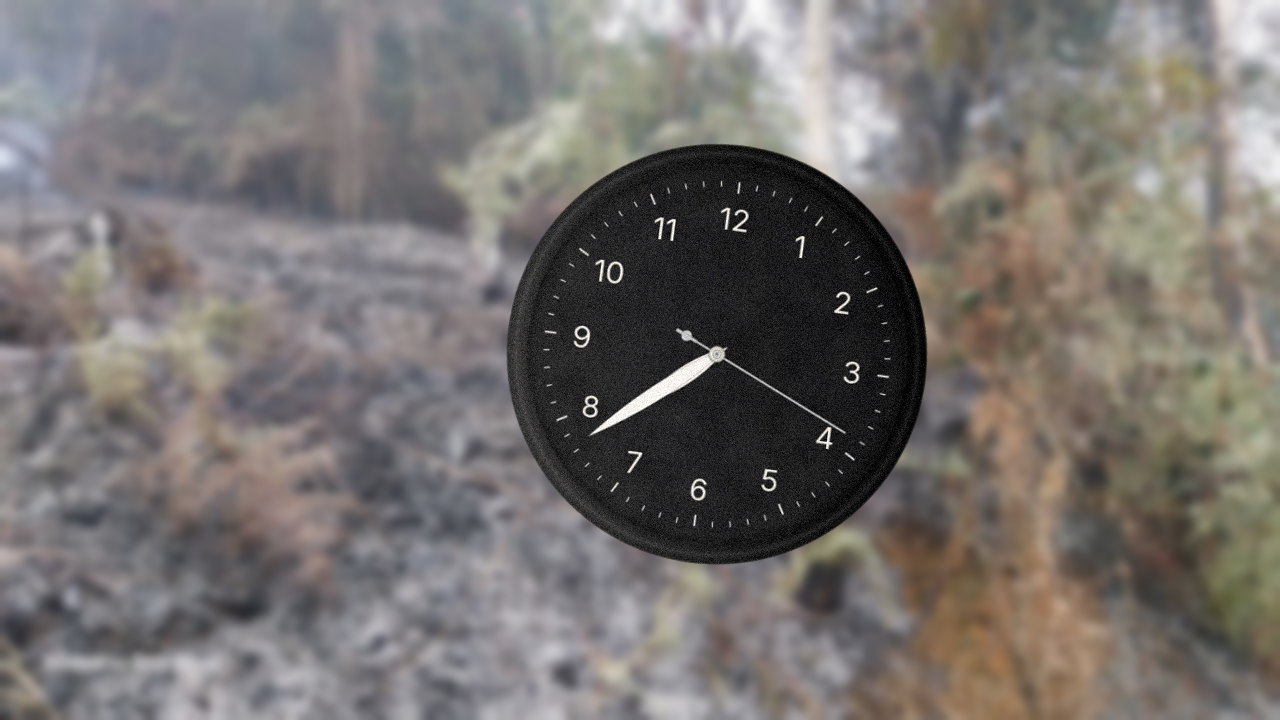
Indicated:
7:38:19
